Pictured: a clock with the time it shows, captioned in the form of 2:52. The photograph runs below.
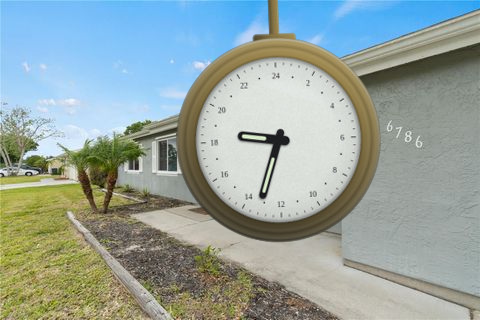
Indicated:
18:33
